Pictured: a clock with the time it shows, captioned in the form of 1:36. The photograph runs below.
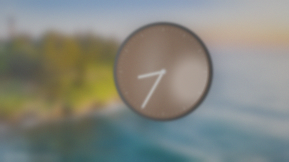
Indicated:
8:35
